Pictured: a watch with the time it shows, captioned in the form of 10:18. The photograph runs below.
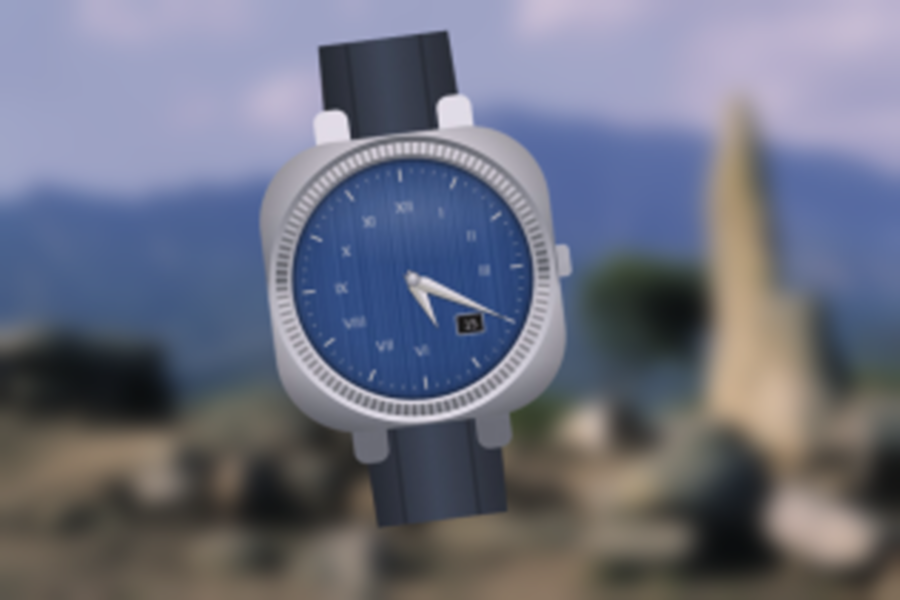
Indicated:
5:20
